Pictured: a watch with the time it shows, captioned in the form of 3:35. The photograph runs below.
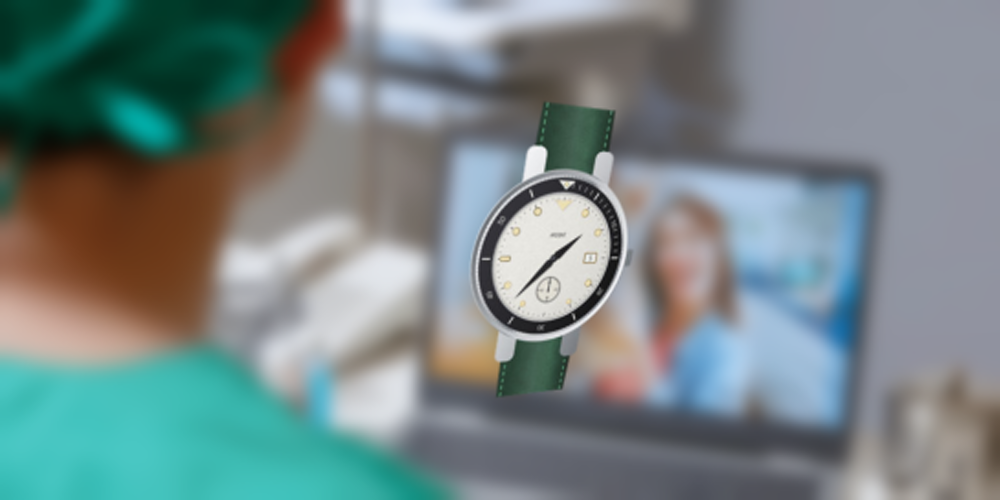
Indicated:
1:37
